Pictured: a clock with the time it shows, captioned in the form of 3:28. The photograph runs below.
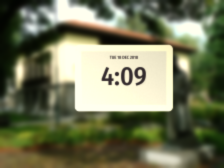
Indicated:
4:09
